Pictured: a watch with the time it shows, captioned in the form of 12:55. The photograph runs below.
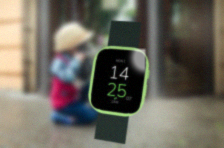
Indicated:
14:25
